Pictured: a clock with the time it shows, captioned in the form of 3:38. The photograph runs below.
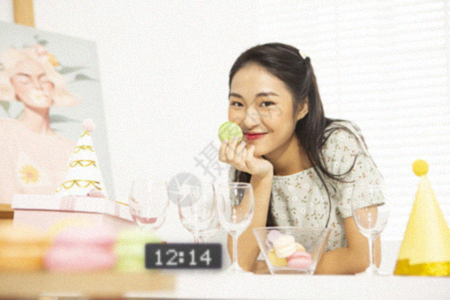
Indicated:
12:14
